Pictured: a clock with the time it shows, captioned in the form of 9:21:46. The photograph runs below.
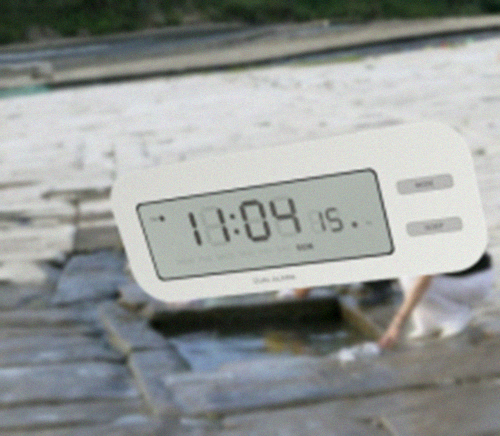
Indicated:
11:04:15
